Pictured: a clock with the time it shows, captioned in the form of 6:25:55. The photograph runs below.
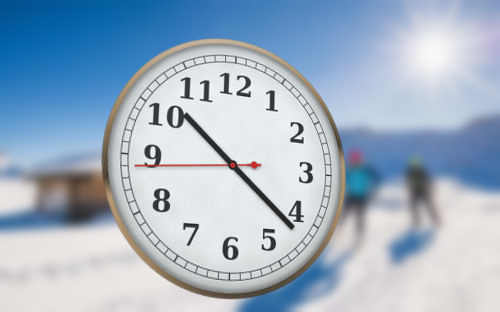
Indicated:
10:21:44
